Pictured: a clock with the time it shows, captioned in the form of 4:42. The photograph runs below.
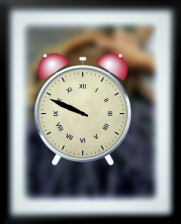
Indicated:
9:49
